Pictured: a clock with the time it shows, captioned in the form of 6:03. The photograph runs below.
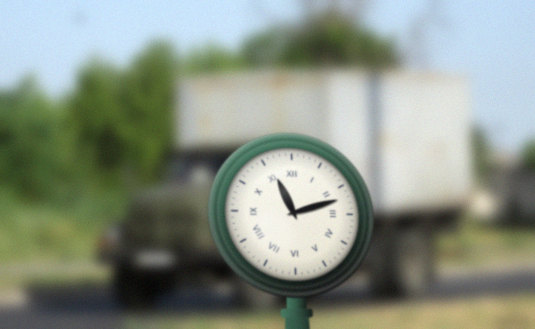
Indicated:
11:12
